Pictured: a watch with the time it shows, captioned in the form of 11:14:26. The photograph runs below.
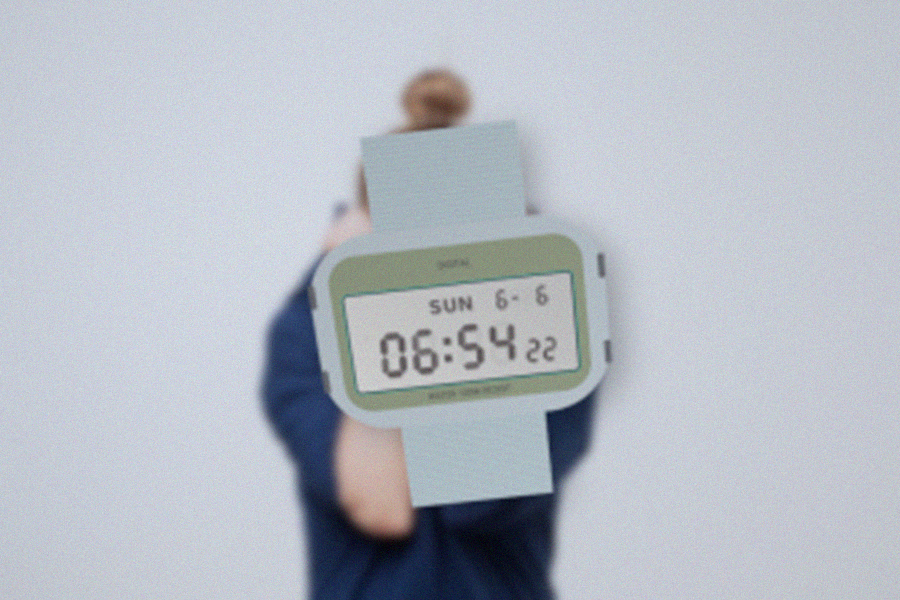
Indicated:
6:54:22
